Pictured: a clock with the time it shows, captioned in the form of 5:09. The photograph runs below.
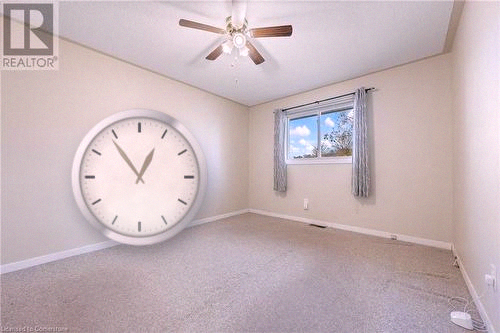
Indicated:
12:54
